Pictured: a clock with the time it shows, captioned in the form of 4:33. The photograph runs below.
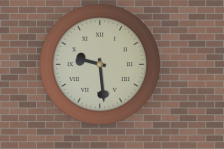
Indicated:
9:29
